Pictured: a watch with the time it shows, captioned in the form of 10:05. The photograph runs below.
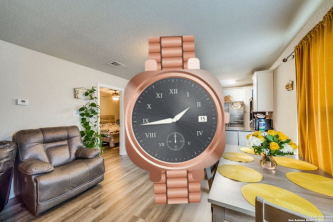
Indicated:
1:44
